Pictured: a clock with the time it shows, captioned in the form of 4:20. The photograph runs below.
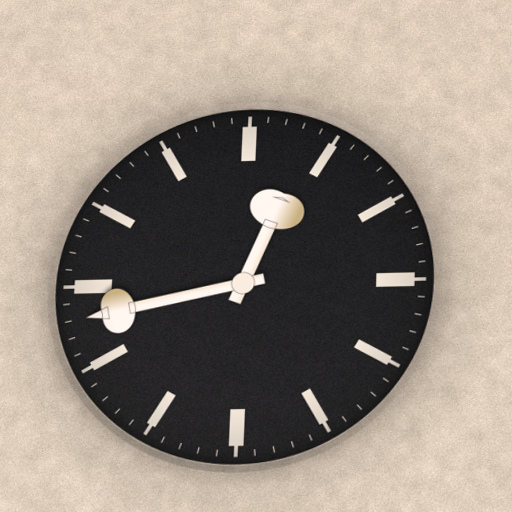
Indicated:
12:43
